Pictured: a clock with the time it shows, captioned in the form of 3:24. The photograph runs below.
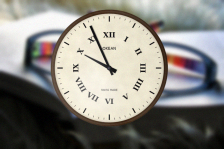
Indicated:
9:56
